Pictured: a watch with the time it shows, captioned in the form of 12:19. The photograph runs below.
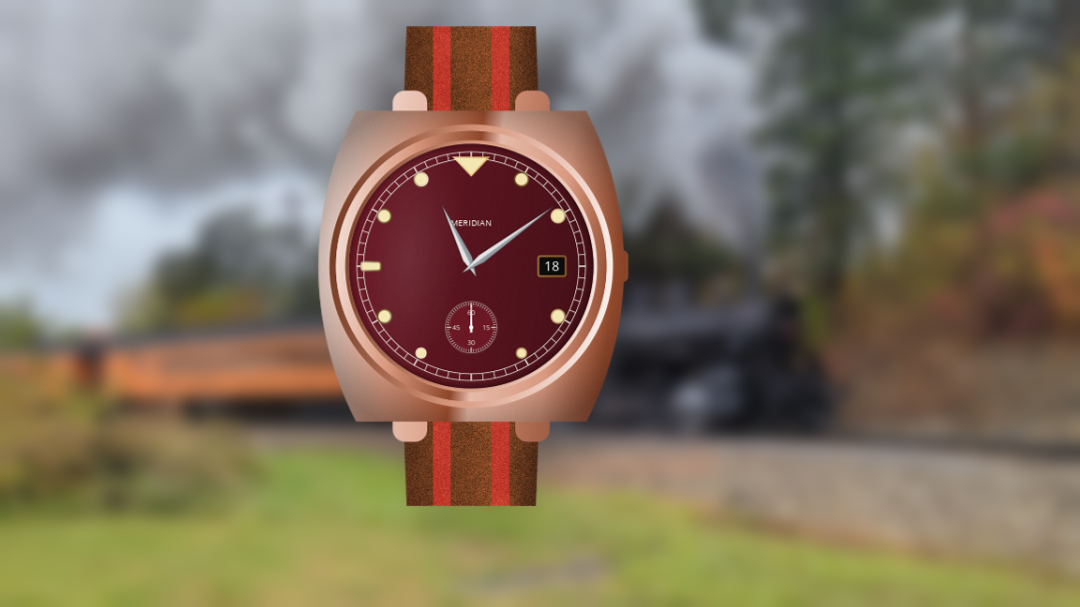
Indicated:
11:09
